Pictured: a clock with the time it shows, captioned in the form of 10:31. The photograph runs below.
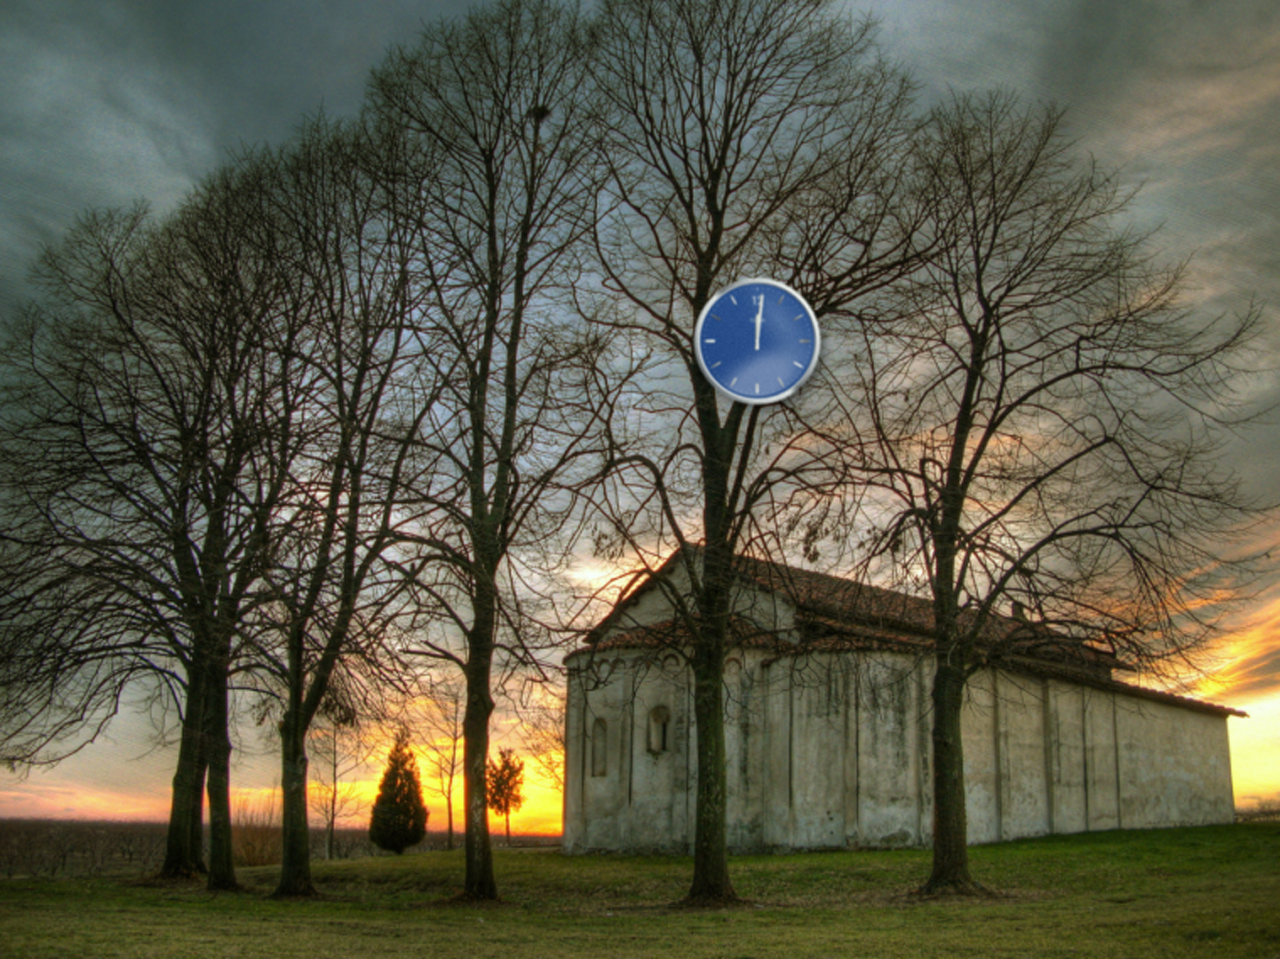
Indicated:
12:01
